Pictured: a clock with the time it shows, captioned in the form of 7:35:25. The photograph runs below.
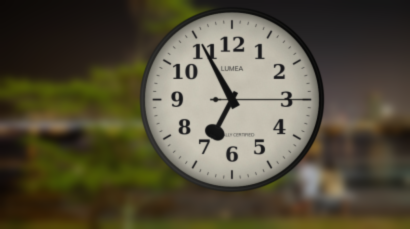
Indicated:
6:55:15
